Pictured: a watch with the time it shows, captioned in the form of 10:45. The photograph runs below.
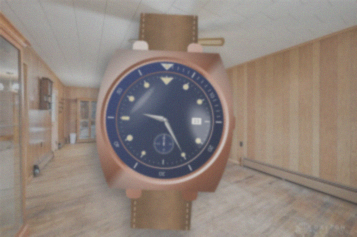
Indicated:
9:25
